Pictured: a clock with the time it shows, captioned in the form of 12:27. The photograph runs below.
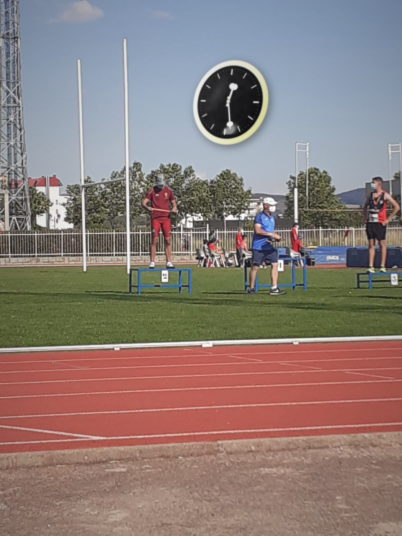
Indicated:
12:28
